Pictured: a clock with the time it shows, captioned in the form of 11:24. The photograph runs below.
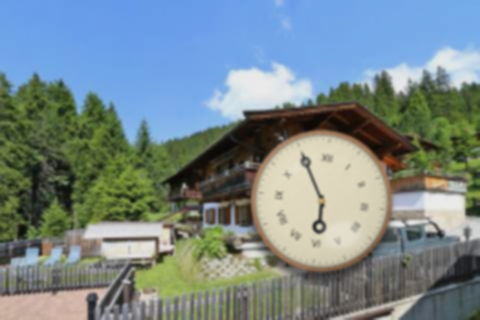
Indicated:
5:55
